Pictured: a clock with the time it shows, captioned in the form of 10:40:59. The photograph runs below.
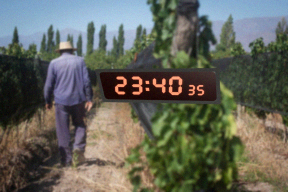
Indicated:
23:40:35
